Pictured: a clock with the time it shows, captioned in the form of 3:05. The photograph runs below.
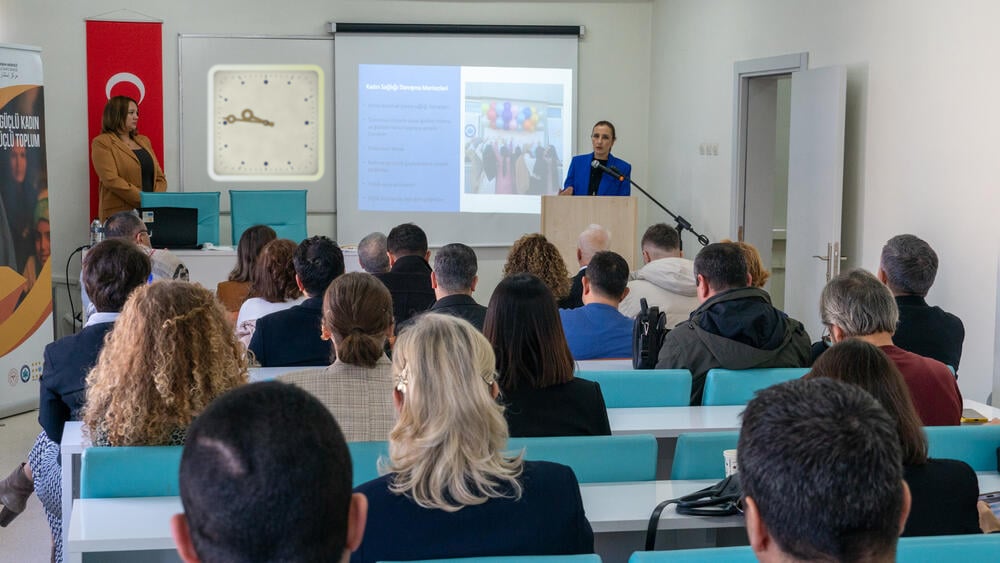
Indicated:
9:46
